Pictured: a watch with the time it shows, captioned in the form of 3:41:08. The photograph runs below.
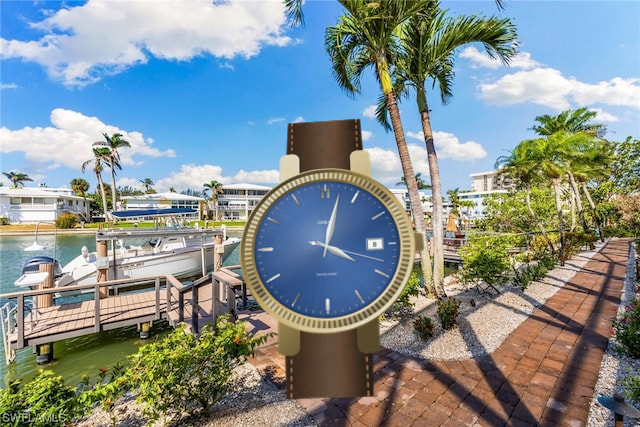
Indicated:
4:02:18
